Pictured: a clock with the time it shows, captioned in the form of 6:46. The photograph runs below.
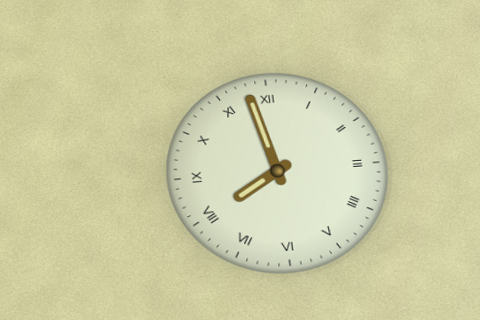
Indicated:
7:58
